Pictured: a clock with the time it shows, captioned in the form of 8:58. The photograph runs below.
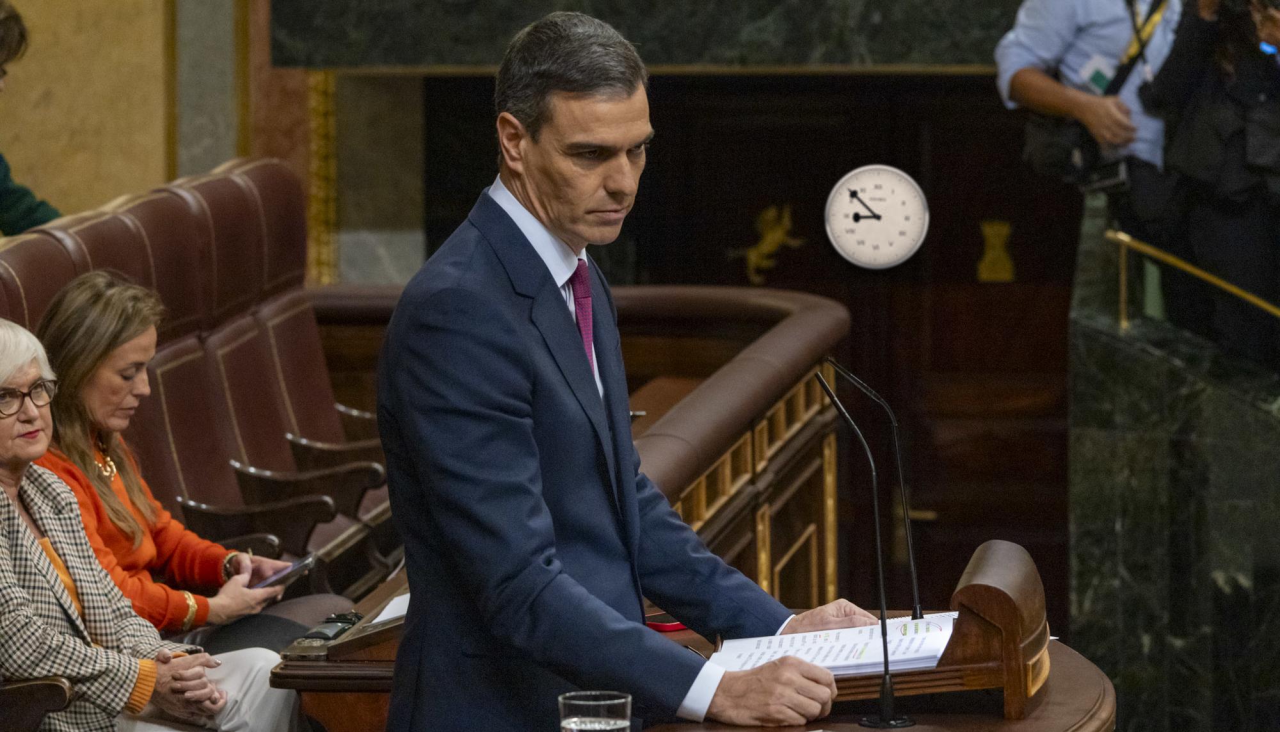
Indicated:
8:52
